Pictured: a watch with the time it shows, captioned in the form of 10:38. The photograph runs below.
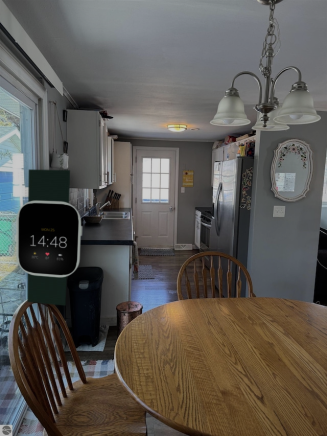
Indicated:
14:48
